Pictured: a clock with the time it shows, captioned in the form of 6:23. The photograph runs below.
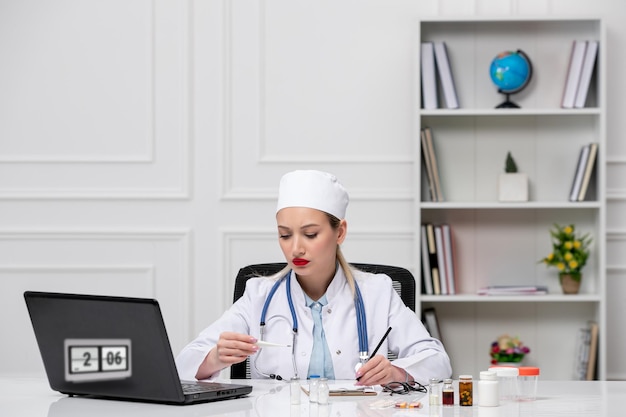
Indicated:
2:06
